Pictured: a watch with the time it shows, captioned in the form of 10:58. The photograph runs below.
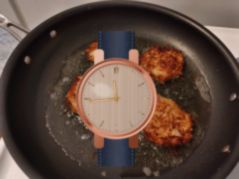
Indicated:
11:44
